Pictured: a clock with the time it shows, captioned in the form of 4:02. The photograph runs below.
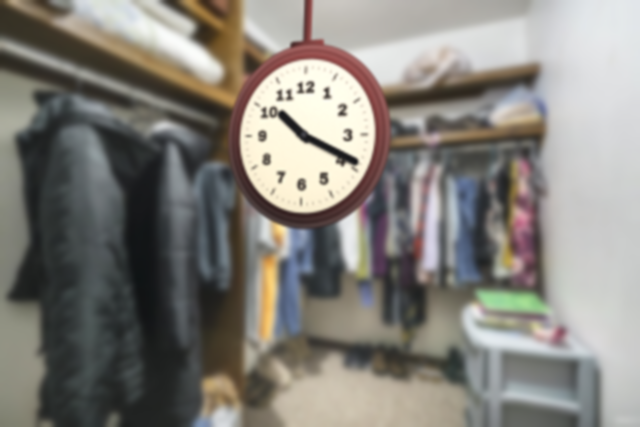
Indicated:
10:19
